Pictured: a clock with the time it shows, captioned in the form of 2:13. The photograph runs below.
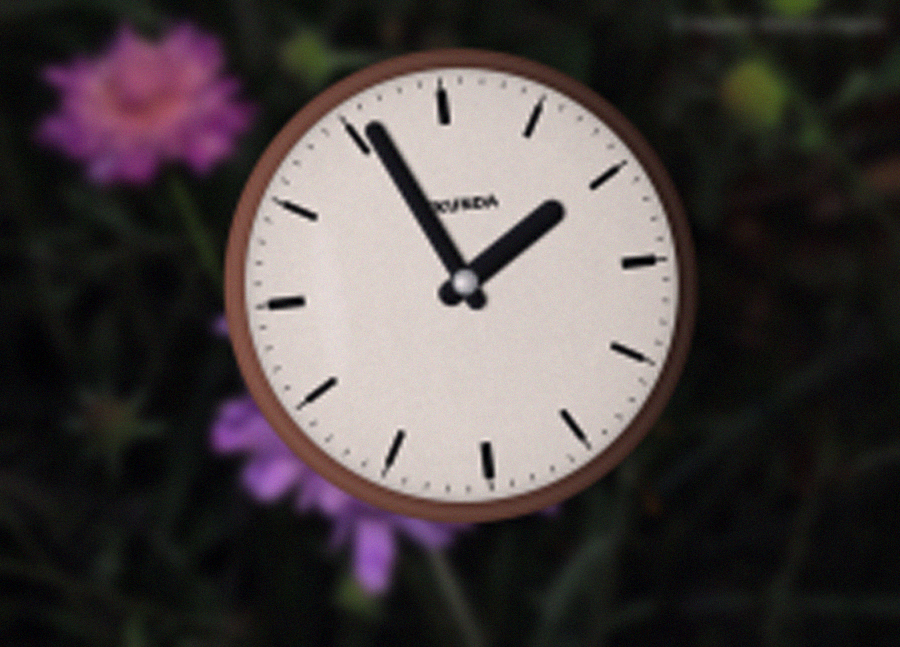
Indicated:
1:56
